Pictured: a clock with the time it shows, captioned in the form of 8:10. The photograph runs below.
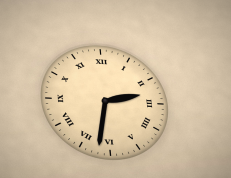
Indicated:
2:32
